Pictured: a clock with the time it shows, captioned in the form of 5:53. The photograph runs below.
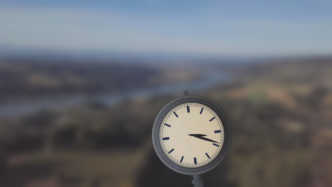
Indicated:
3:19
